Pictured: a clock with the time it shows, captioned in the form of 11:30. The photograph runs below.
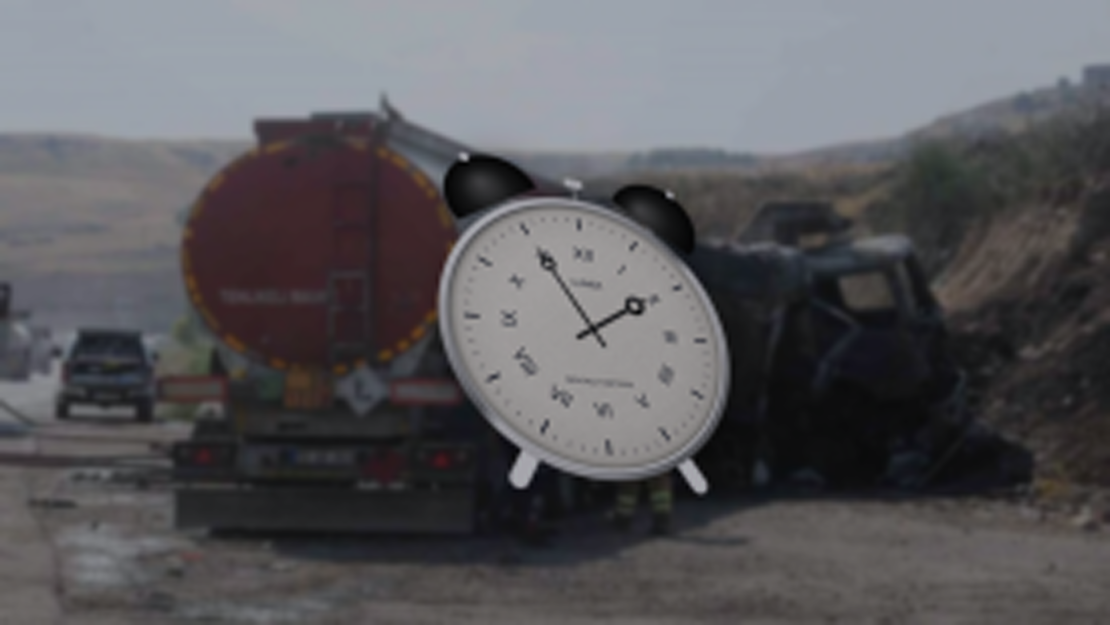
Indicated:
1:55
